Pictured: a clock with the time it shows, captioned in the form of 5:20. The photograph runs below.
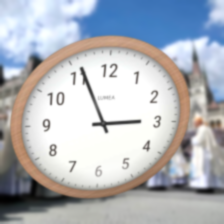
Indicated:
2:56
